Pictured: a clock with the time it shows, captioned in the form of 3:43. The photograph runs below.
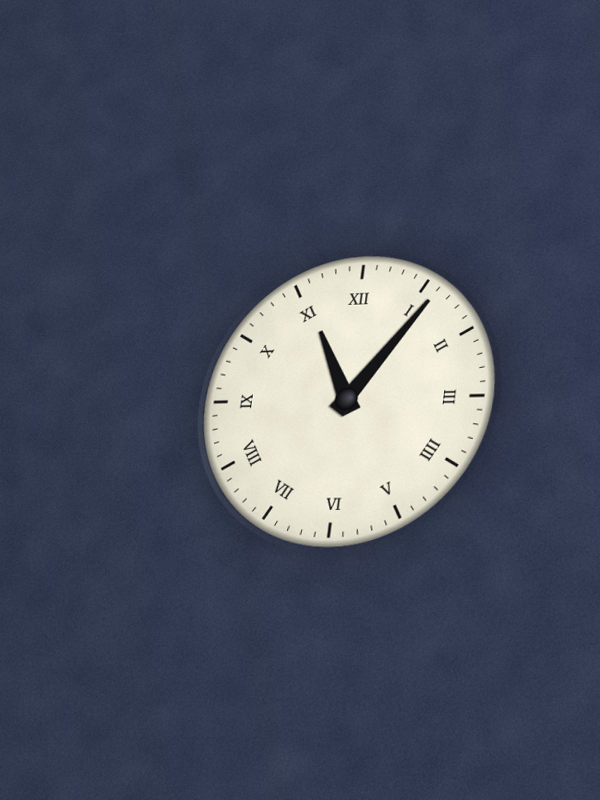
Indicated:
11:06
